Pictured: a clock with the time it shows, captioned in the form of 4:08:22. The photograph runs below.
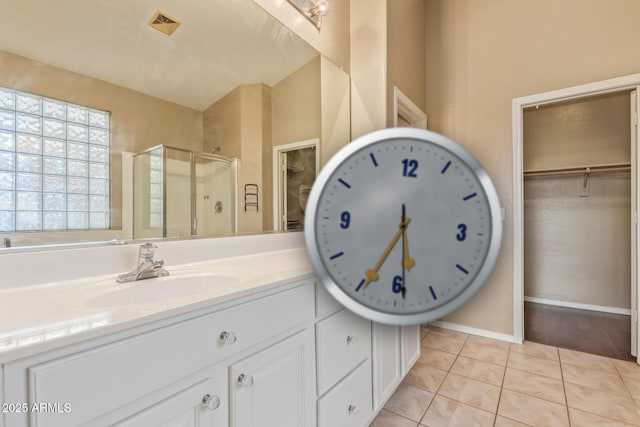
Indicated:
5:34:29
